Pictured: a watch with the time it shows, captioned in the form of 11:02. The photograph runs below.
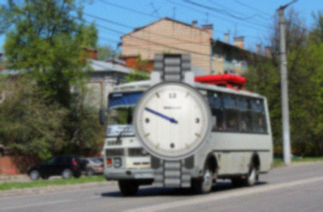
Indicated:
9:49
